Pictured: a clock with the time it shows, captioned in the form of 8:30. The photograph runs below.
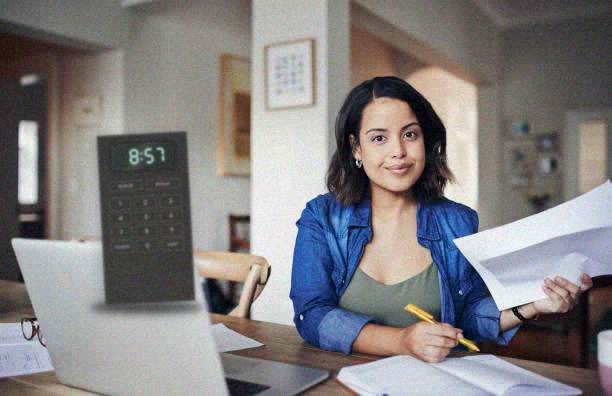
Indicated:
8:57
